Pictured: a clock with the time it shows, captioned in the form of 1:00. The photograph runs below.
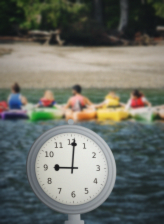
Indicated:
9:01
